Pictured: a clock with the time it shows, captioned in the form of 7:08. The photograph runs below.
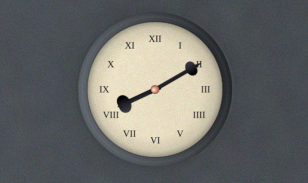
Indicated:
8:10
